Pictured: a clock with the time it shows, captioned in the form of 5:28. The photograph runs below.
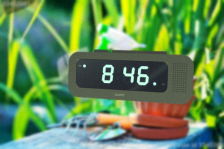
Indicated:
8:46
